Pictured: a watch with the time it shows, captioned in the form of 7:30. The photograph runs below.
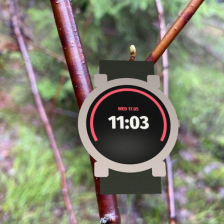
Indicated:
11:03
